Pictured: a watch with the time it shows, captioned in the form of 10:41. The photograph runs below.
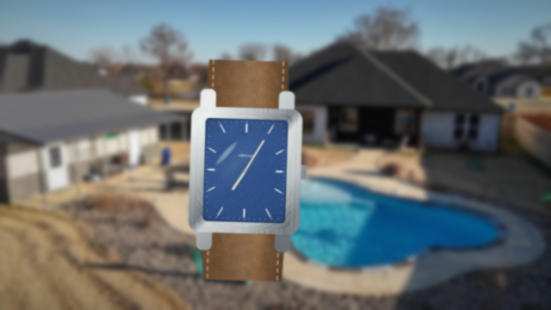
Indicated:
7:05
